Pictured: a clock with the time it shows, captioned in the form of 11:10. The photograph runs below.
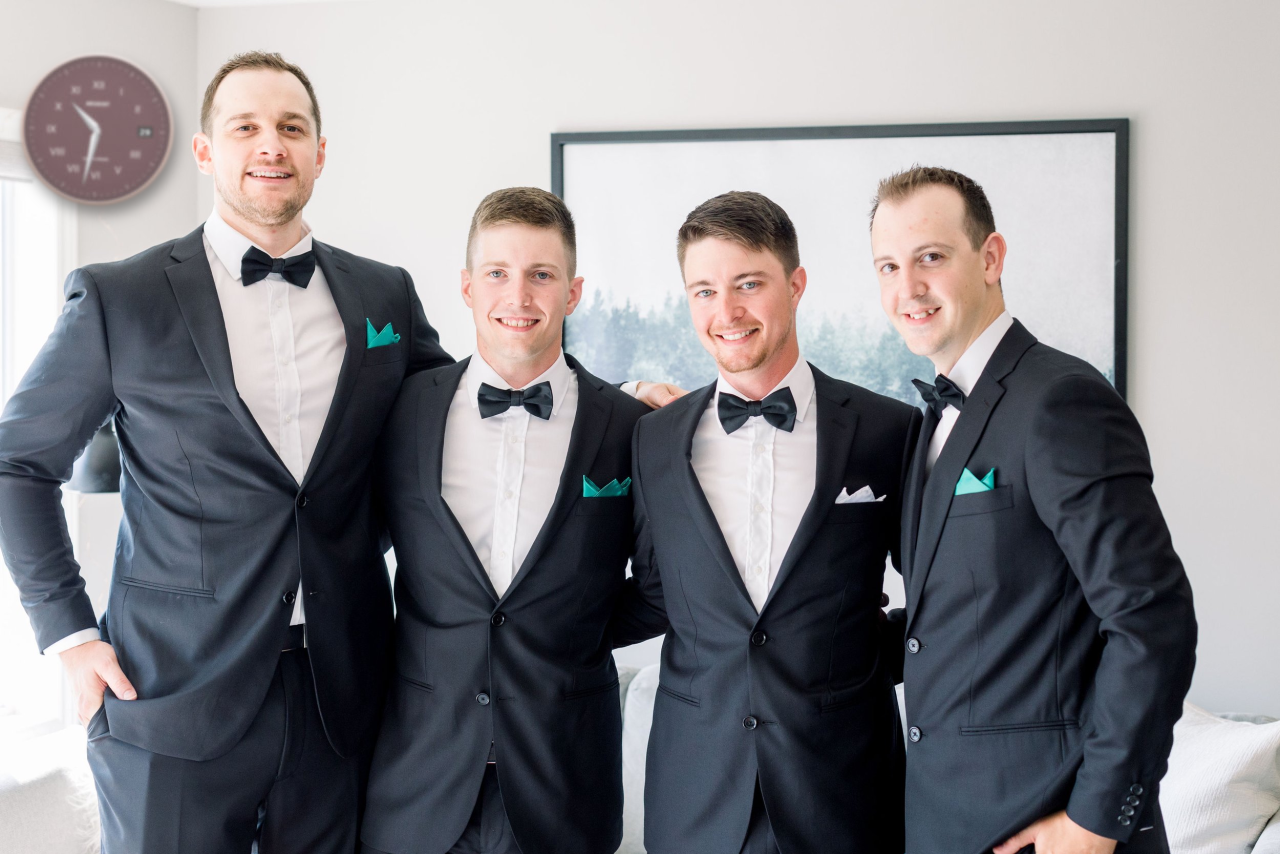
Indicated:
10:32
